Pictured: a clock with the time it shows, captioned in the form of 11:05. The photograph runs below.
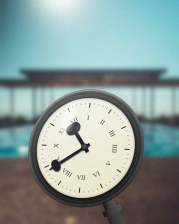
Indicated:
11:44
